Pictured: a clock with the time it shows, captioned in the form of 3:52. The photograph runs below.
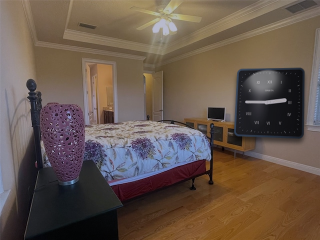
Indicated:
2:45
